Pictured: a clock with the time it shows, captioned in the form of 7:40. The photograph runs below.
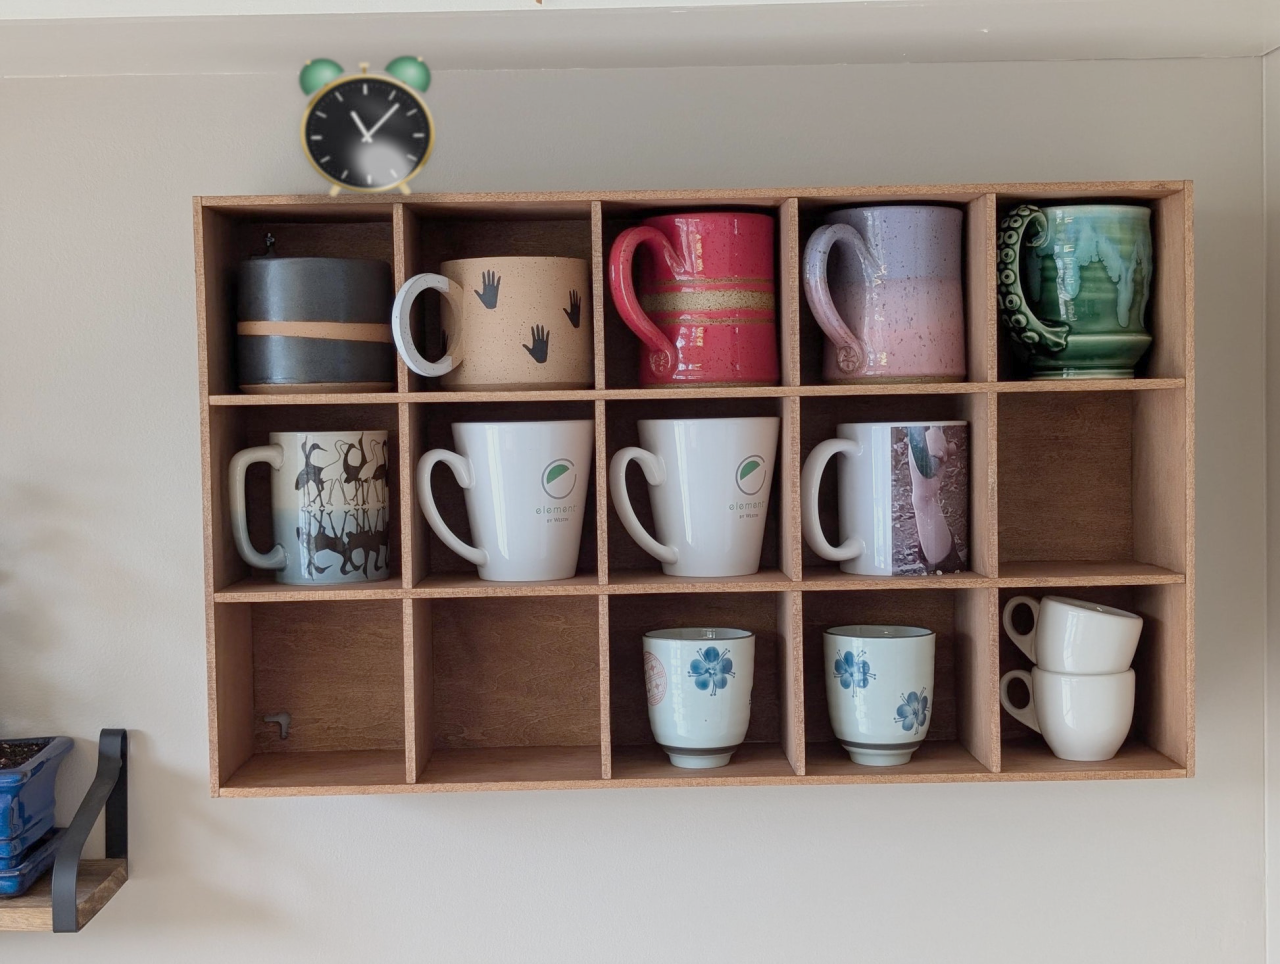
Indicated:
11:07
